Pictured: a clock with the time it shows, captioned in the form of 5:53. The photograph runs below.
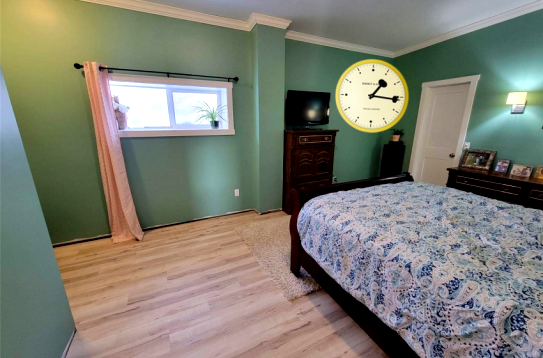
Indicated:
1:16
